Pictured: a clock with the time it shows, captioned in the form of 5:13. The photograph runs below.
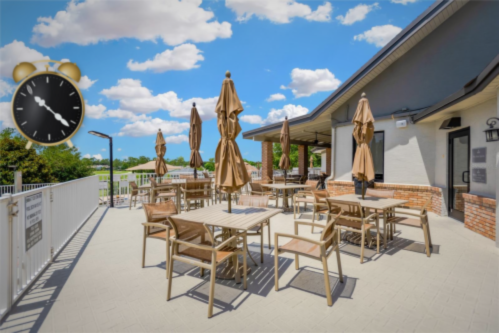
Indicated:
10:22
